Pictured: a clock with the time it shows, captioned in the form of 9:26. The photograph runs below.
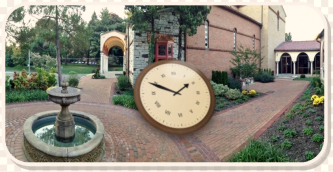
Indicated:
1:49
